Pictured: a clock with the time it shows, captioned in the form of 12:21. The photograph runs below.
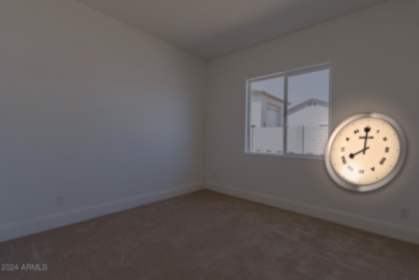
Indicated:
8:00
